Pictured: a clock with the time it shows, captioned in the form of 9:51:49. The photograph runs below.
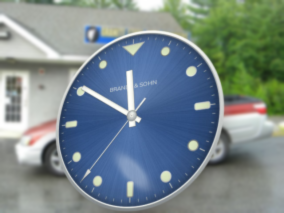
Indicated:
11:50:37
